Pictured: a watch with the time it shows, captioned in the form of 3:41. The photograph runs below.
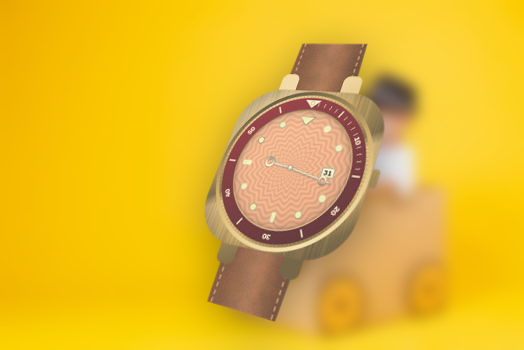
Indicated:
9:17
